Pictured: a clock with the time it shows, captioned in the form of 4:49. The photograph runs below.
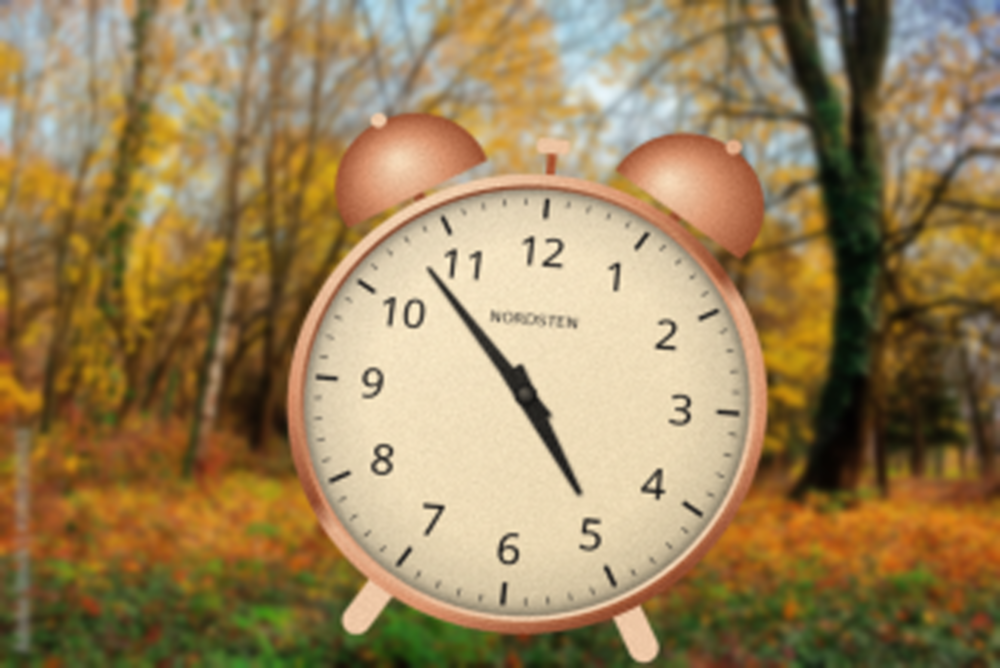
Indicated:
4:53
